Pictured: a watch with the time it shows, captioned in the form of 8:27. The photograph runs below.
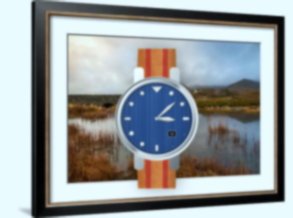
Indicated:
3:08
